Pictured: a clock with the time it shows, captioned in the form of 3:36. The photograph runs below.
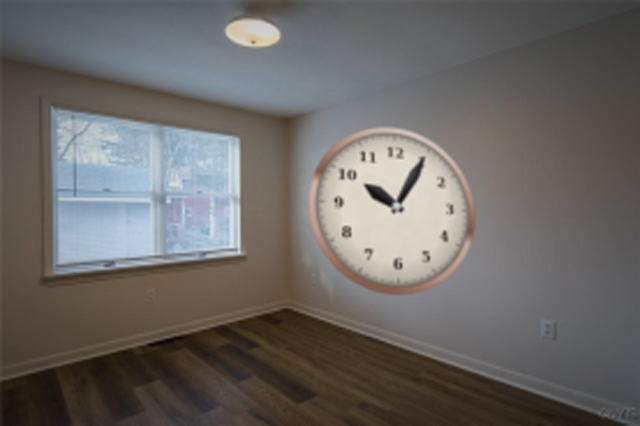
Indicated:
10:05
